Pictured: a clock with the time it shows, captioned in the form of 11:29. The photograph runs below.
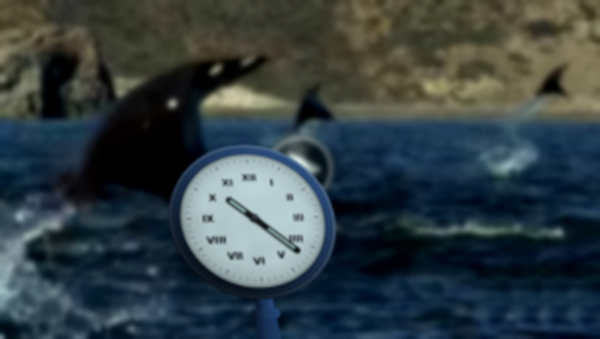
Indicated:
10:22
